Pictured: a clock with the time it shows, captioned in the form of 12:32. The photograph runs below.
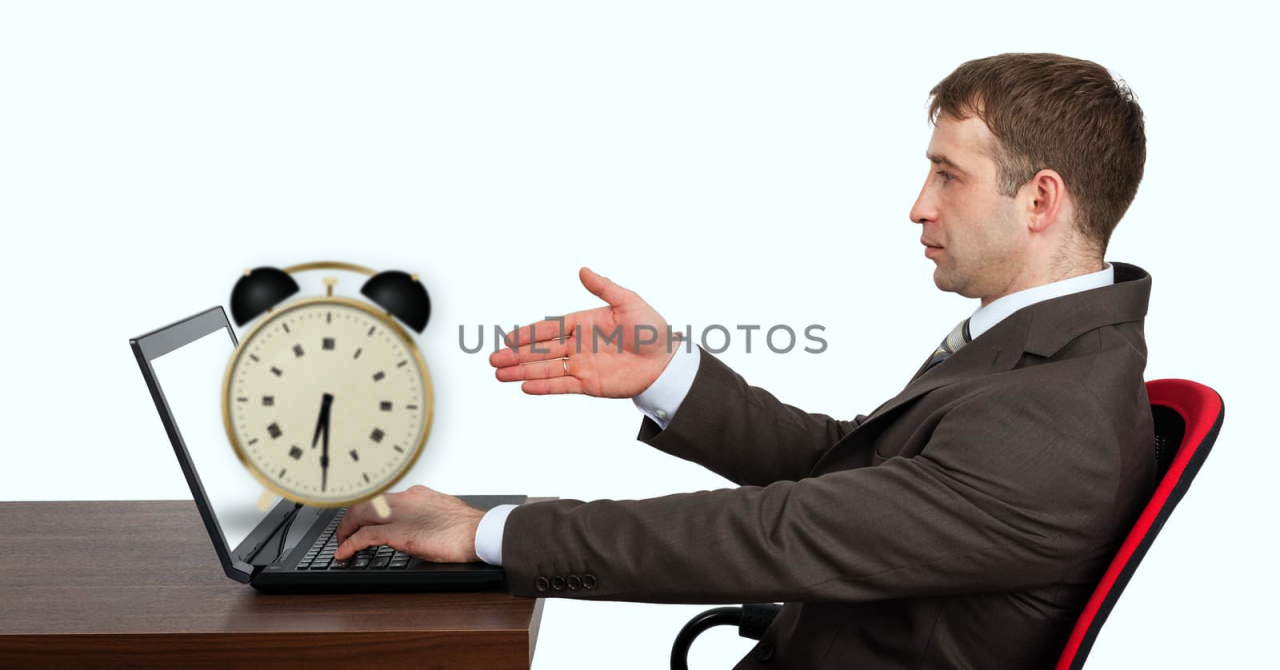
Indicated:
6:30
